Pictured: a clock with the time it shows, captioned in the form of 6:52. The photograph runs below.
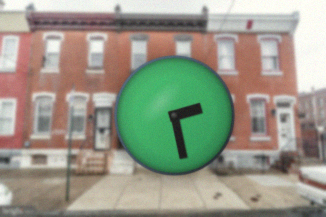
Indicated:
2:28
